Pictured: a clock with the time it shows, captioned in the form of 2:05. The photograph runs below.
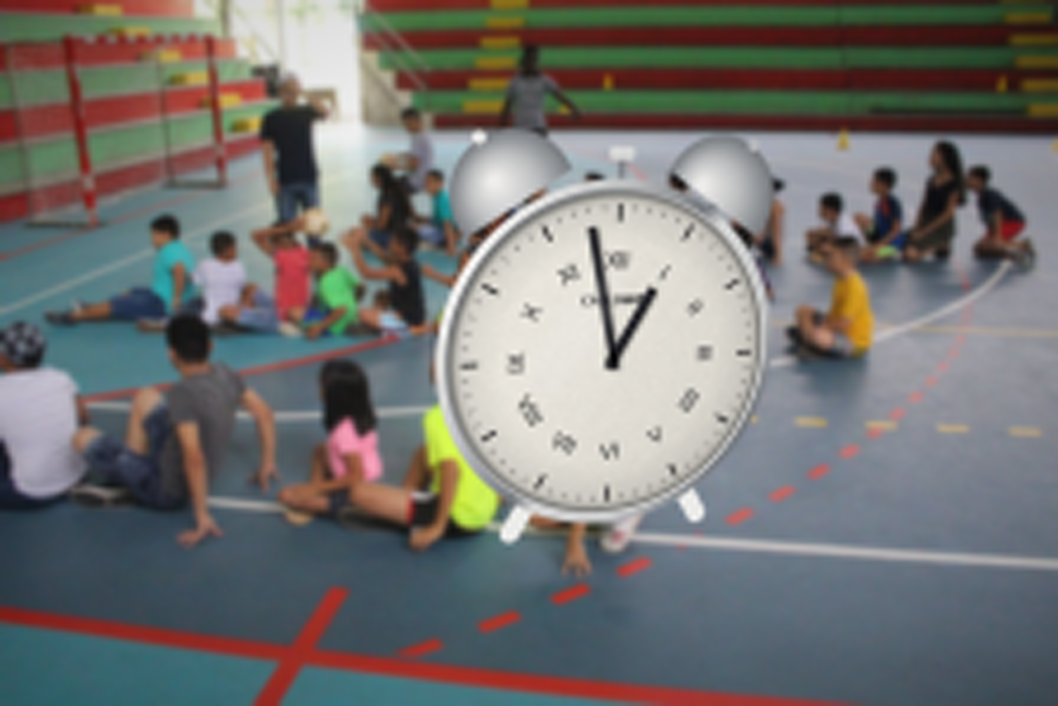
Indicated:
12:58
